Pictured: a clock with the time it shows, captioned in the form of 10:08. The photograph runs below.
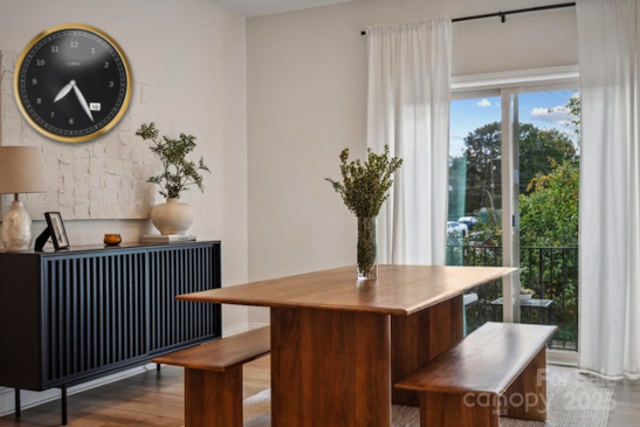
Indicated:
7:25
